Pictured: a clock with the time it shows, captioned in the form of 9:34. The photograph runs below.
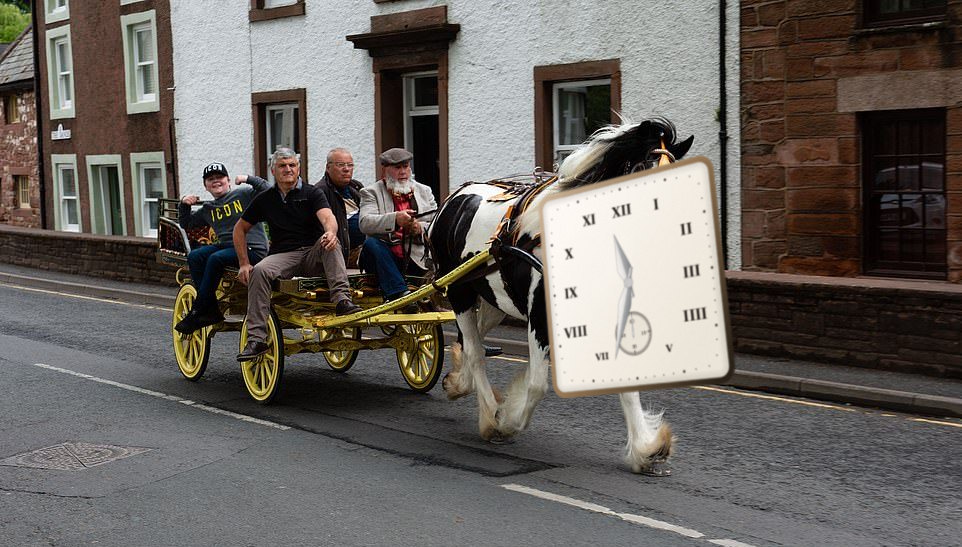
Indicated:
11:33
